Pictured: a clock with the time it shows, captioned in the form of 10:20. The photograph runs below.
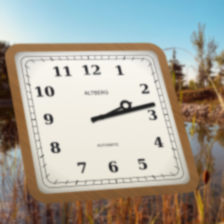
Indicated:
2:13
